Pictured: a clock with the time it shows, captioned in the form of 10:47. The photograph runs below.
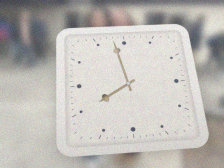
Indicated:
7:58
